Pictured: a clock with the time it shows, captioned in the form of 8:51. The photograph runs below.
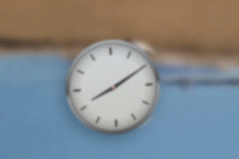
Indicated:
8:10
